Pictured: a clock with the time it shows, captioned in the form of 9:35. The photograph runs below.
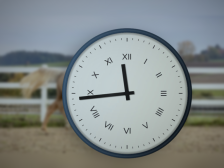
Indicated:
11:44
